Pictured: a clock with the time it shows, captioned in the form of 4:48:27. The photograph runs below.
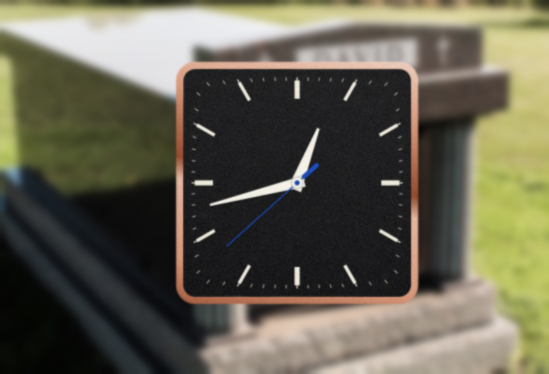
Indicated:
12:42:38
